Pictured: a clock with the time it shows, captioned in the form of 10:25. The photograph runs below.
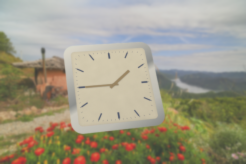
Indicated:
1:45
